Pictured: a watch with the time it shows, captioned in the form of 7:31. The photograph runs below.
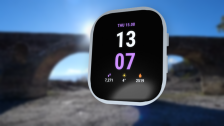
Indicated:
13:07
